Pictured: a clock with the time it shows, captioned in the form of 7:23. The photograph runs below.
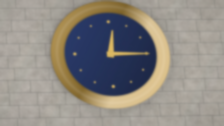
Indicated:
12:15
